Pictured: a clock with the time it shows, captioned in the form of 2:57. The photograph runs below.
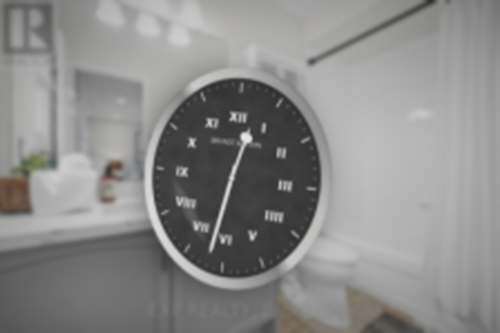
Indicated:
12:32
